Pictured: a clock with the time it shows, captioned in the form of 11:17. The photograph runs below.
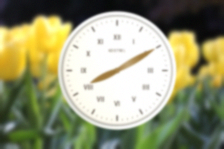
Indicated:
8:10
